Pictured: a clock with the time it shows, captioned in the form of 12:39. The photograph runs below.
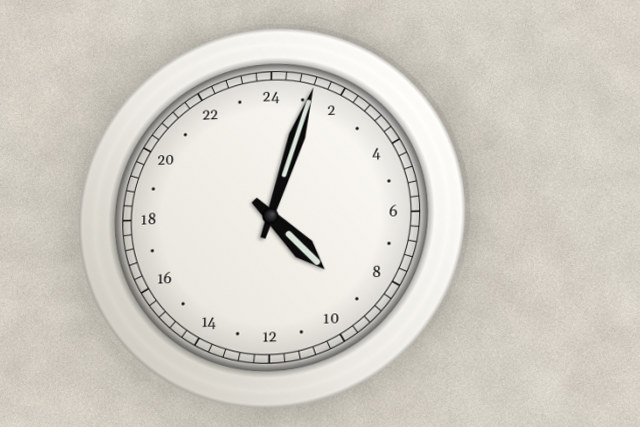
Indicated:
9:03
